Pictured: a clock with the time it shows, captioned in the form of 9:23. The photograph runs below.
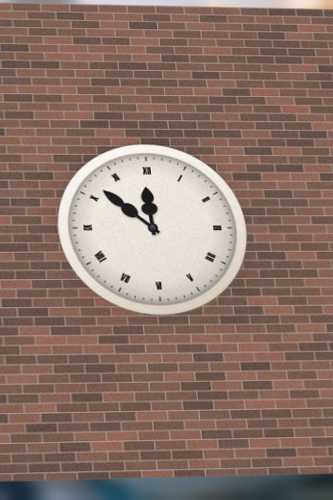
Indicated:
11:52
